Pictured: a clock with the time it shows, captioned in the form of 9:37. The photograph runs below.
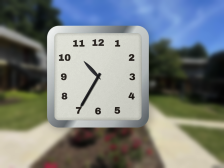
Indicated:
10:35
